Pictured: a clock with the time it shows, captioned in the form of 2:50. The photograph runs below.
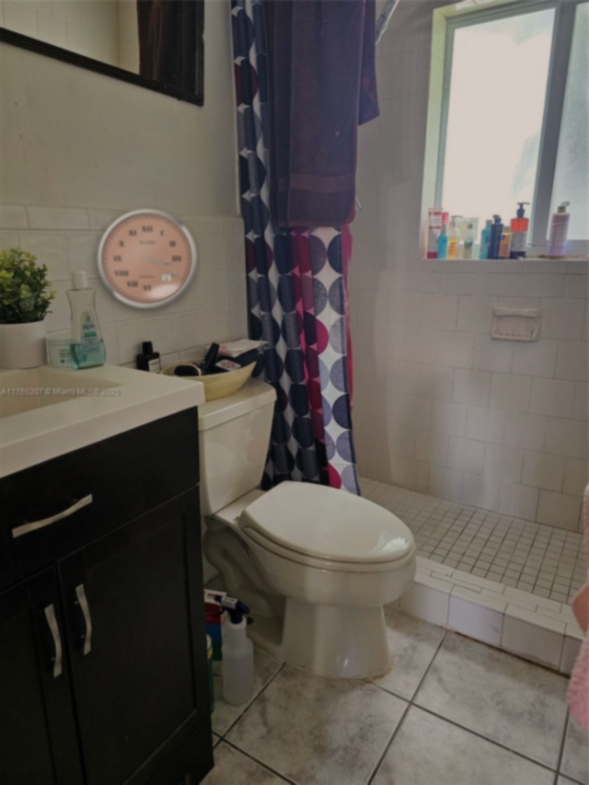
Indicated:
3:20
